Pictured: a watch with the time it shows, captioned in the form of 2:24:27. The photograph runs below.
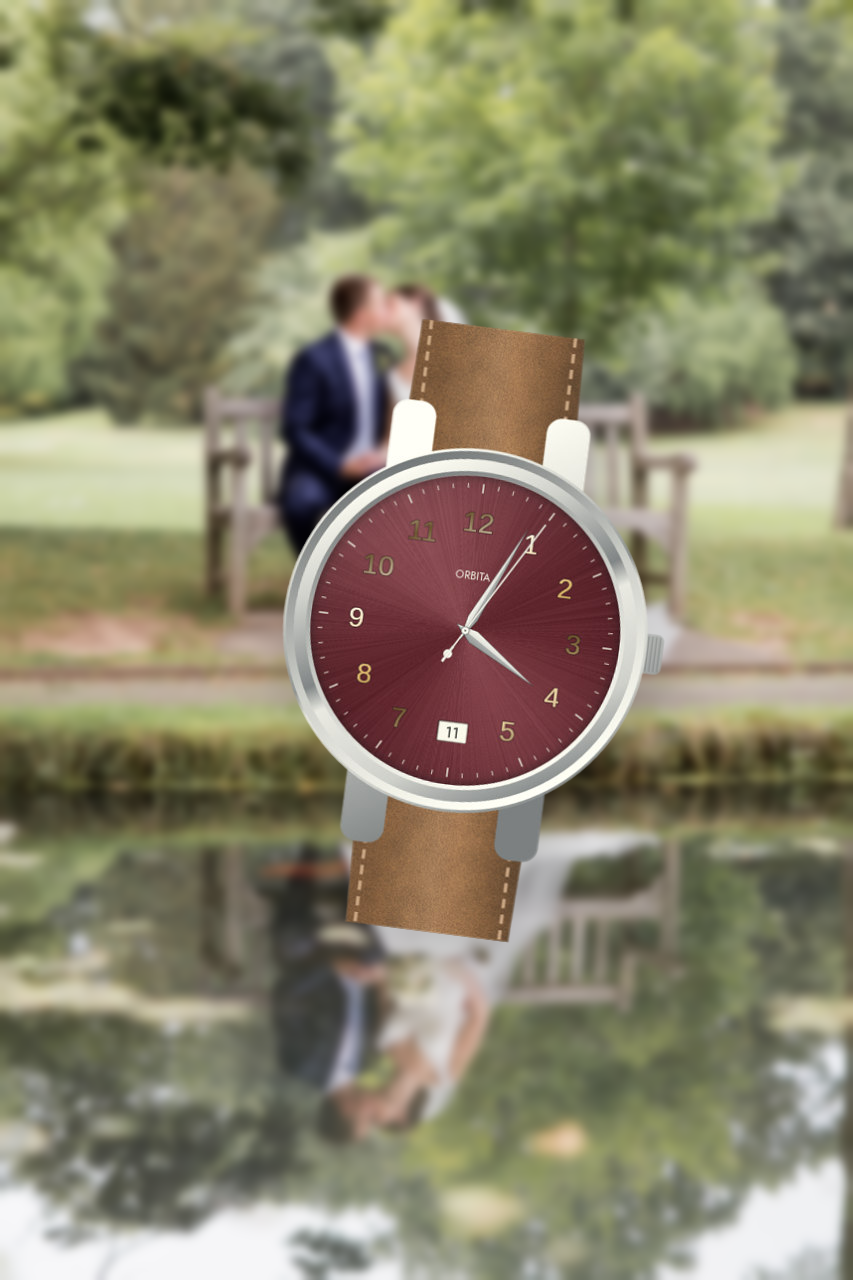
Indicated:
4:04:05
